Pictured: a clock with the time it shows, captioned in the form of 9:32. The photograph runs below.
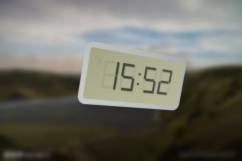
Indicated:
15:52
